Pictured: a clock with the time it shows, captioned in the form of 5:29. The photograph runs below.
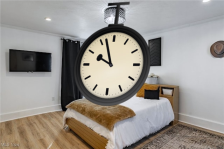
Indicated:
9:57
